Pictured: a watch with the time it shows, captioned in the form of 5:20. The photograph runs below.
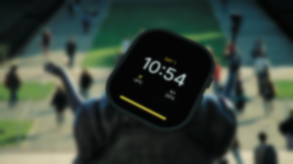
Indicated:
10:54
